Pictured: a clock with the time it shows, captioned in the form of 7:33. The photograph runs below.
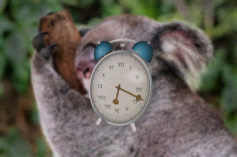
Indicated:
6:18
